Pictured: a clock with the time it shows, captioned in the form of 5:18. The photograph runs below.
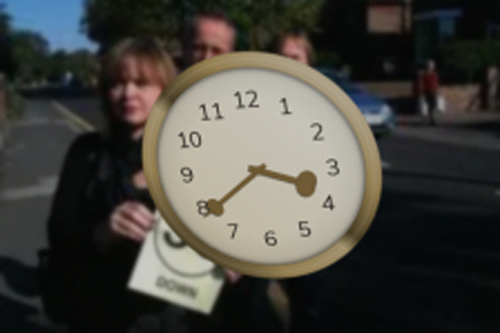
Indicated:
3:39
